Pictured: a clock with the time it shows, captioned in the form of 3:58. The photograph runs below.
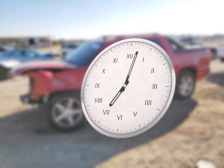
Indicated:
7:02
